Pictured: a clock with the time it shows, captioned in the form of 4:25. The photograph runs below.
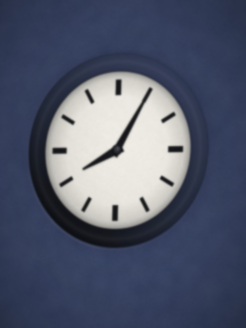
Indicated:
8:05
